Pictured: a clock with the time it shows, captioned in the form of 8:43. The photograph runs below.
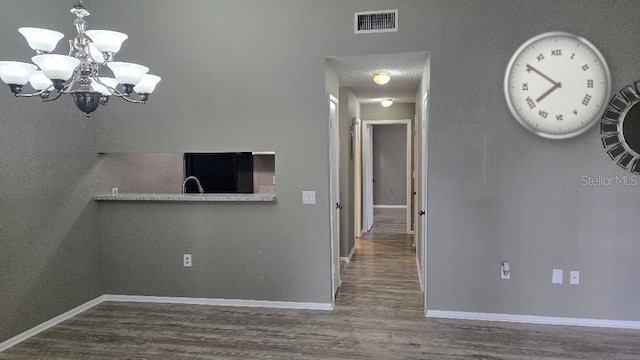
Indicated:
7:51
